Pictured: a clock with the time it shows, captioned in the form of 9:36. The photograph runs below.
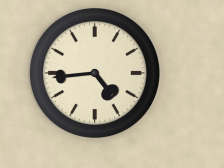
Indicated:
4:44
